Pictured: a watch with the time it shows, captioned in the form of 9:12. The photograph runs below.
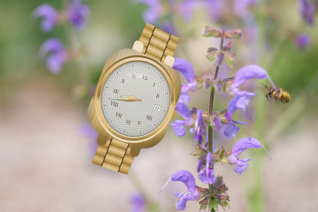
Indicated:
8:42
